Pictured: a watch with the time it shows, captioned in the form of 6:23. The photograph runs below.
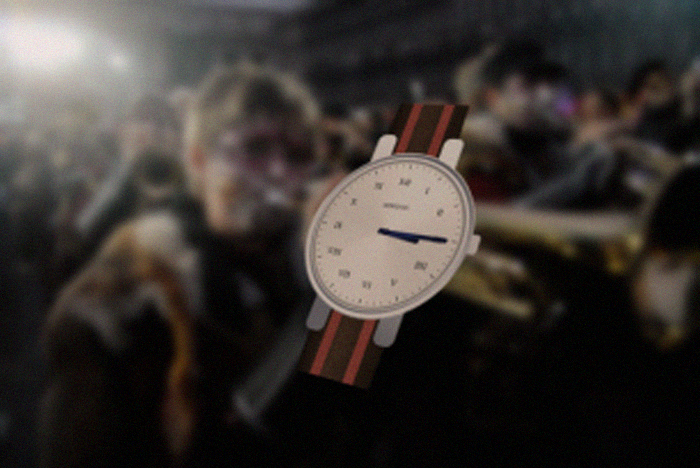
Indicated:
3:15
